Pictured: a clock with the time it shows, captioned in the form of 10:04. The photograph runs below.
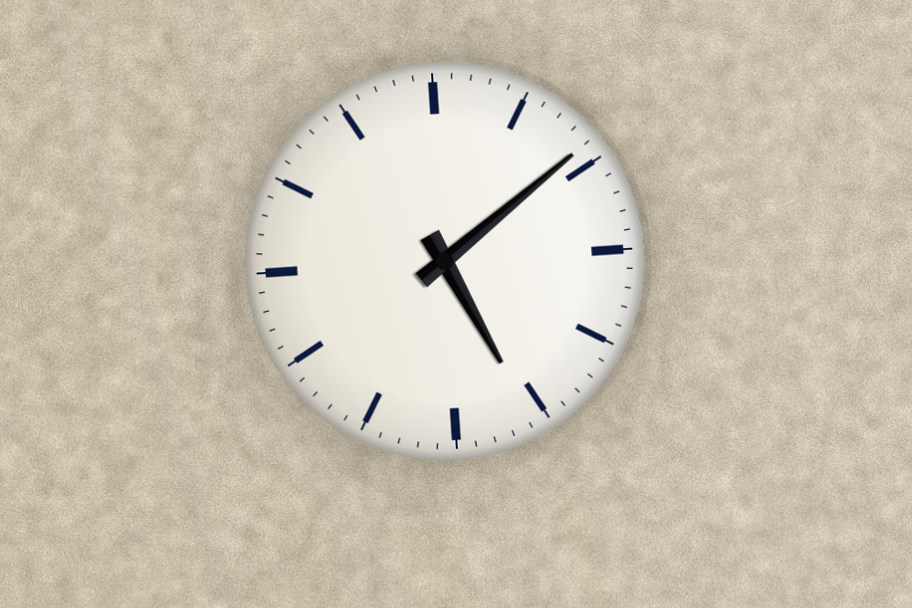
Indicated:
5:09
